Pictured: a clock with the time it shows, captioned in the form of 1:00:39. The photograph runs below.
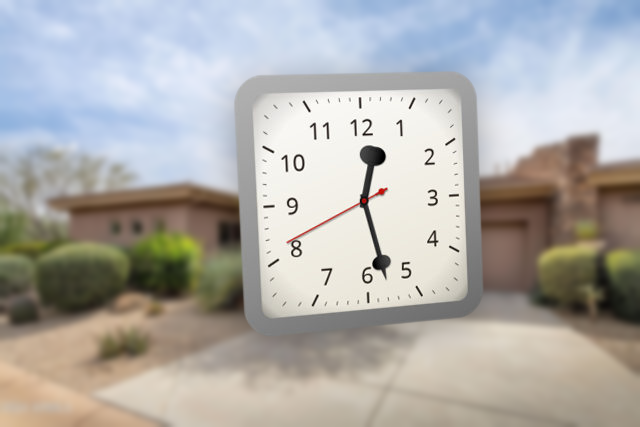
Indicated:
12:27:41
